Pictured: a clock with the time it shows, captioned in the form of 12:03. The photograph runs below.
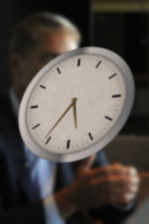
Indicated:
5:36
